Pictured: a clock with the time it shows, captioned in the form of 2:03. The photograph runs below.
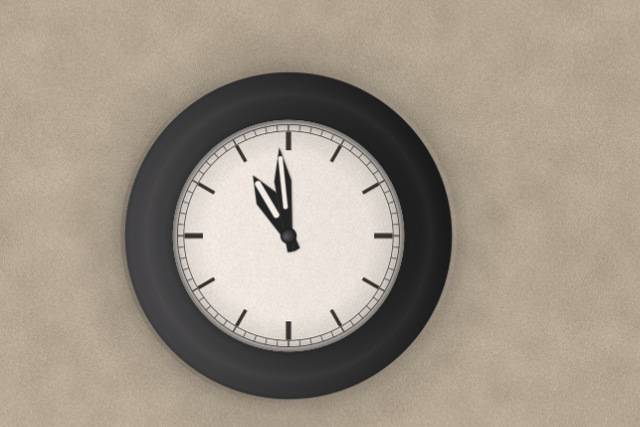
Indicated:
10:59
